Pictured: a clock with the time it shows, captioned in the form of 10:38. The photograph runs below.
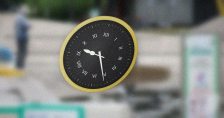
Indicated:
9:26
